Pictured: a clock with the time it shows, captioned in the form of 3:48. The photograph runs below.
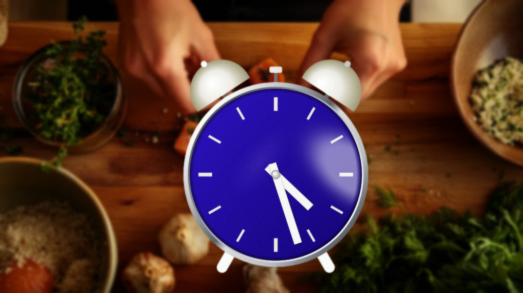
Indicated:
4:27
